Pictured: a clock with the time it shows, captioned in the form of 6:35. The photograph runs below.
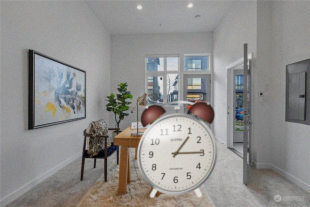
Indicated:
1:15
